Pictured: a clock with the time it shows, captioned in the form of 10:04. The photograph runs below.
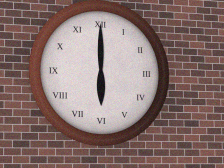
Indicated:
6:00
